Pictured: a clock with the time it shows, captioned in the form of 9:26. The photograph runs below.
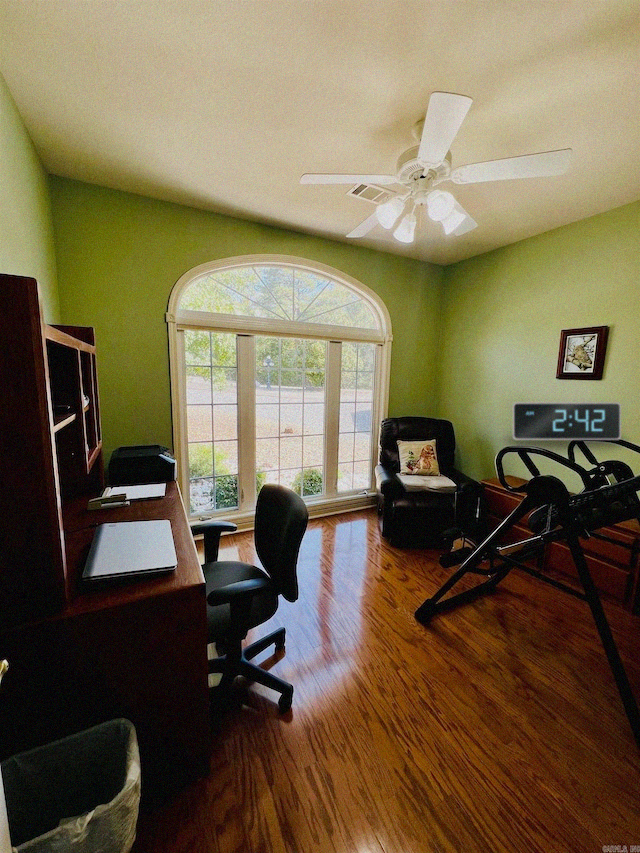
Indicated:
2:42
